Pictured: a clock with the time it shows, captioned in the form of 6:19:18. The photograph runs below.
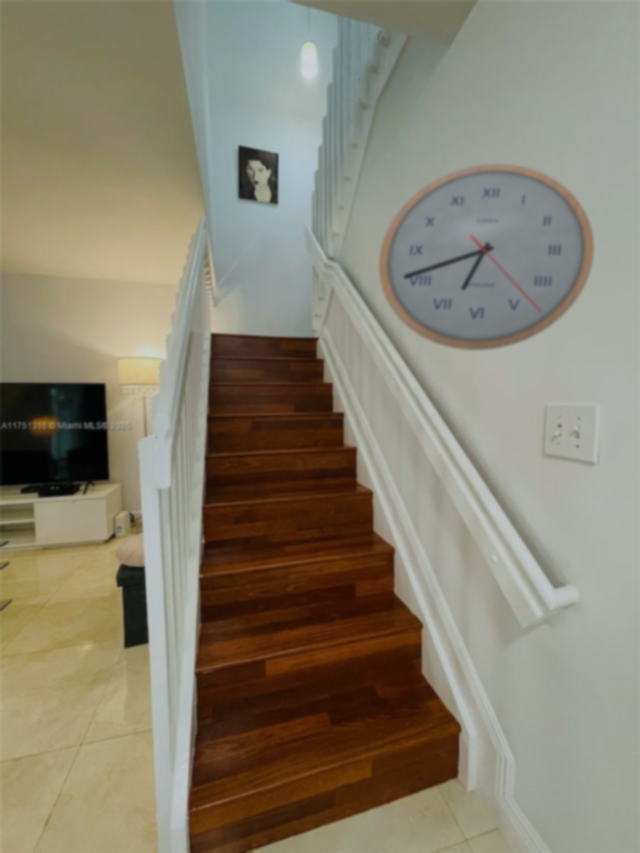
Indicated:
6:41:23
